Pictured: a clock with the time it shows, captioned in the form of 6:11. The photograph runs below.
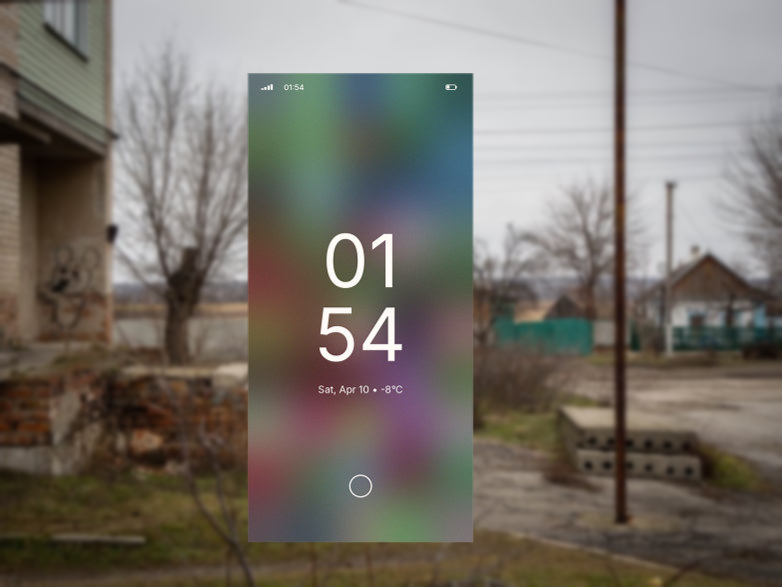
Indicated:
1:54
